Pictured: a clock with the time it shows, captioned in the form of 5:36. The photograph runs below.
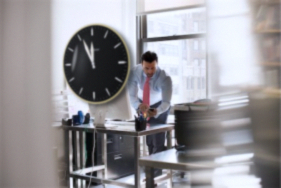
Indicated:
11:56
